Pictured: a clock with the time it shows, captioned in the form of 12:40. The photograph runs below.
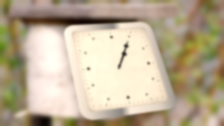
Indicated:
1:05
